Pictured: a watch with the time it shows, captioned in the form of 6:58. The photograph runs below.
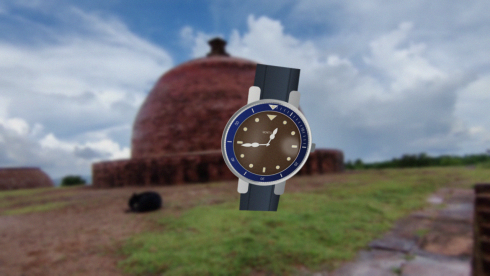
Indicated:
12:44
